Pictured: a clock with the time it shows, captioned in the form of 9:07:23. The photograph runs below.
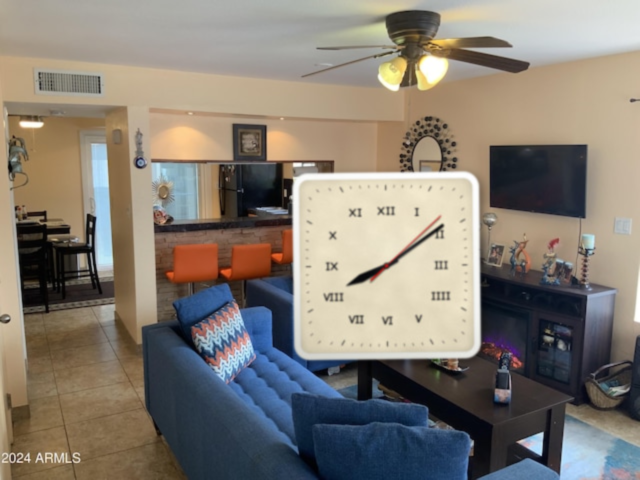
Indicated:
8:09:08
